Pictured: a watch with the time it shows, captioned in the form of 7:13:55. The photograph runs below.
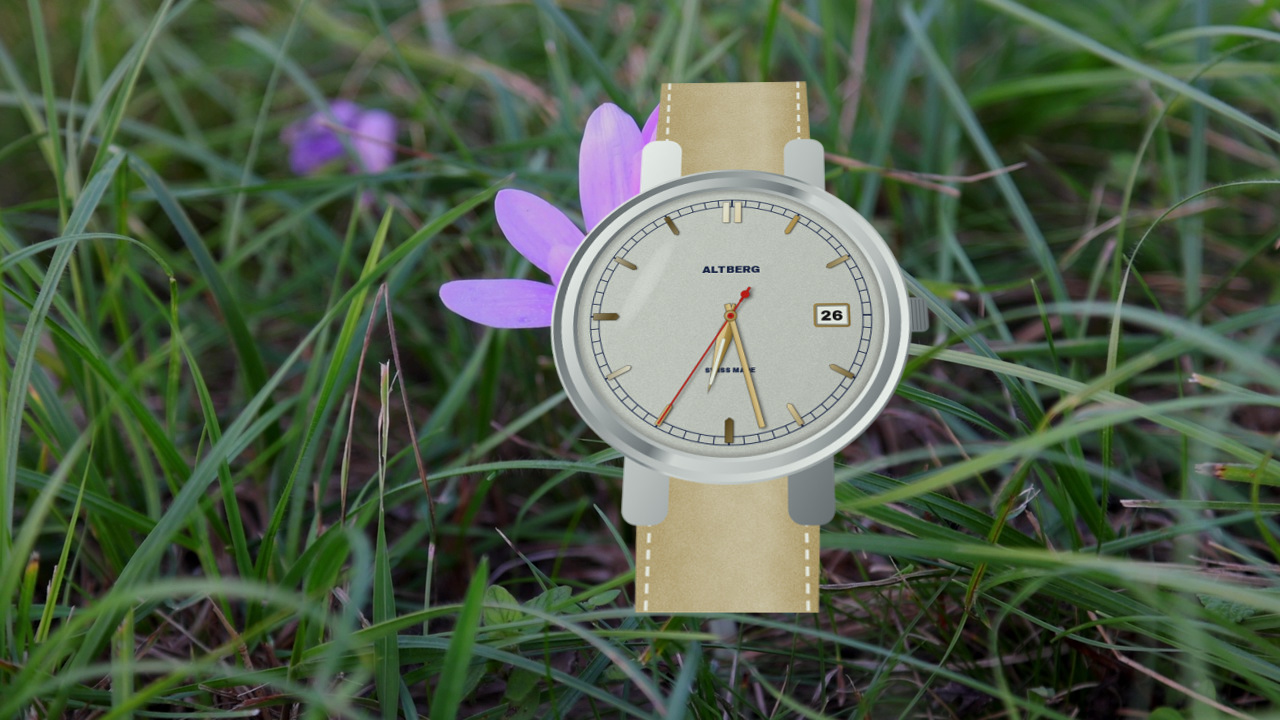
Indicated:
6:27:35
